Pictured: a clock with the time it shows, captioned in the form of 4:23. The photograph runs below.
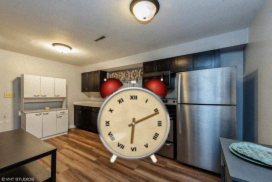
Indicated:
6:11
